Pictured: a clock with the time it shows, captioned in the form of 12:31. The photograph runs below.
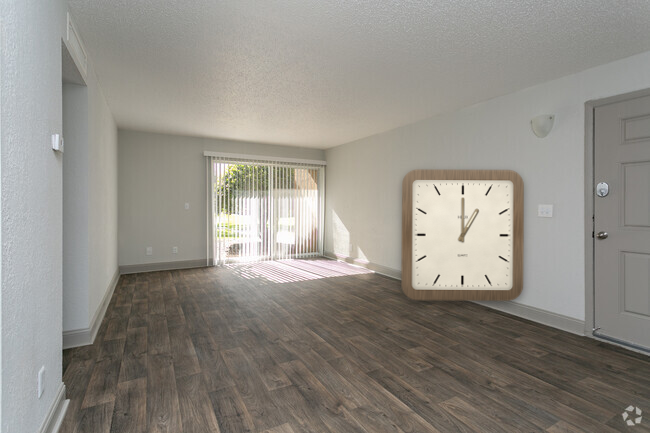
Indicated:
1:00
